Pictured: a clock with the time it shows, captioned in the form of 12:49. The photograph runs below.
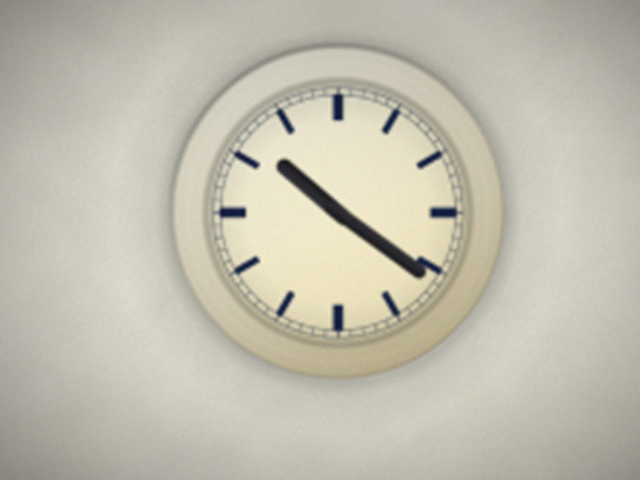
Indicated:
10:21
